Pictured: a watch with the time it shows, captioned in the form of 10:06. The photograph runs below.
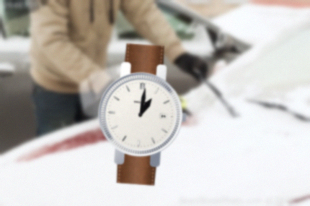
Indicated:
1:01
